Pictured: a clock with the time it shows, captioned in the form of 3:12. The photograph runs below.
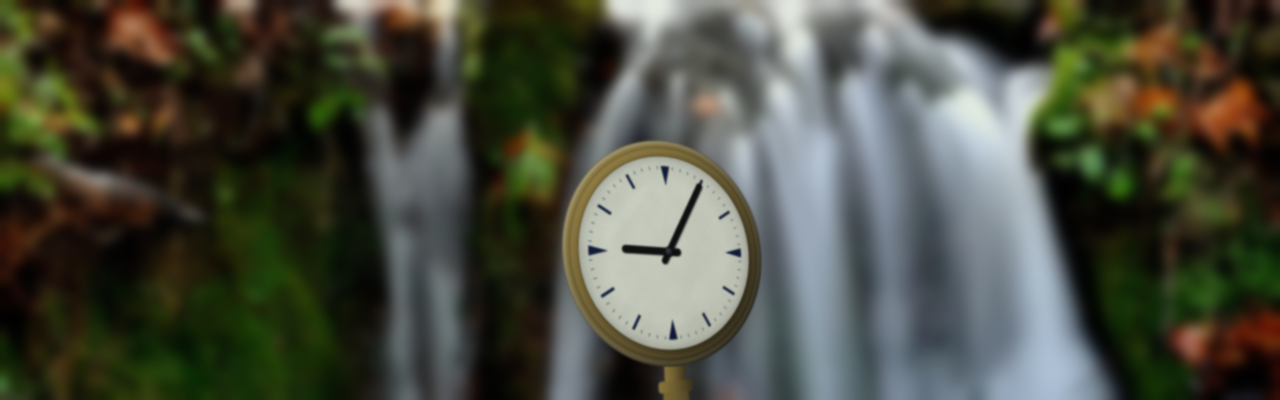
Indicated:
9:05
